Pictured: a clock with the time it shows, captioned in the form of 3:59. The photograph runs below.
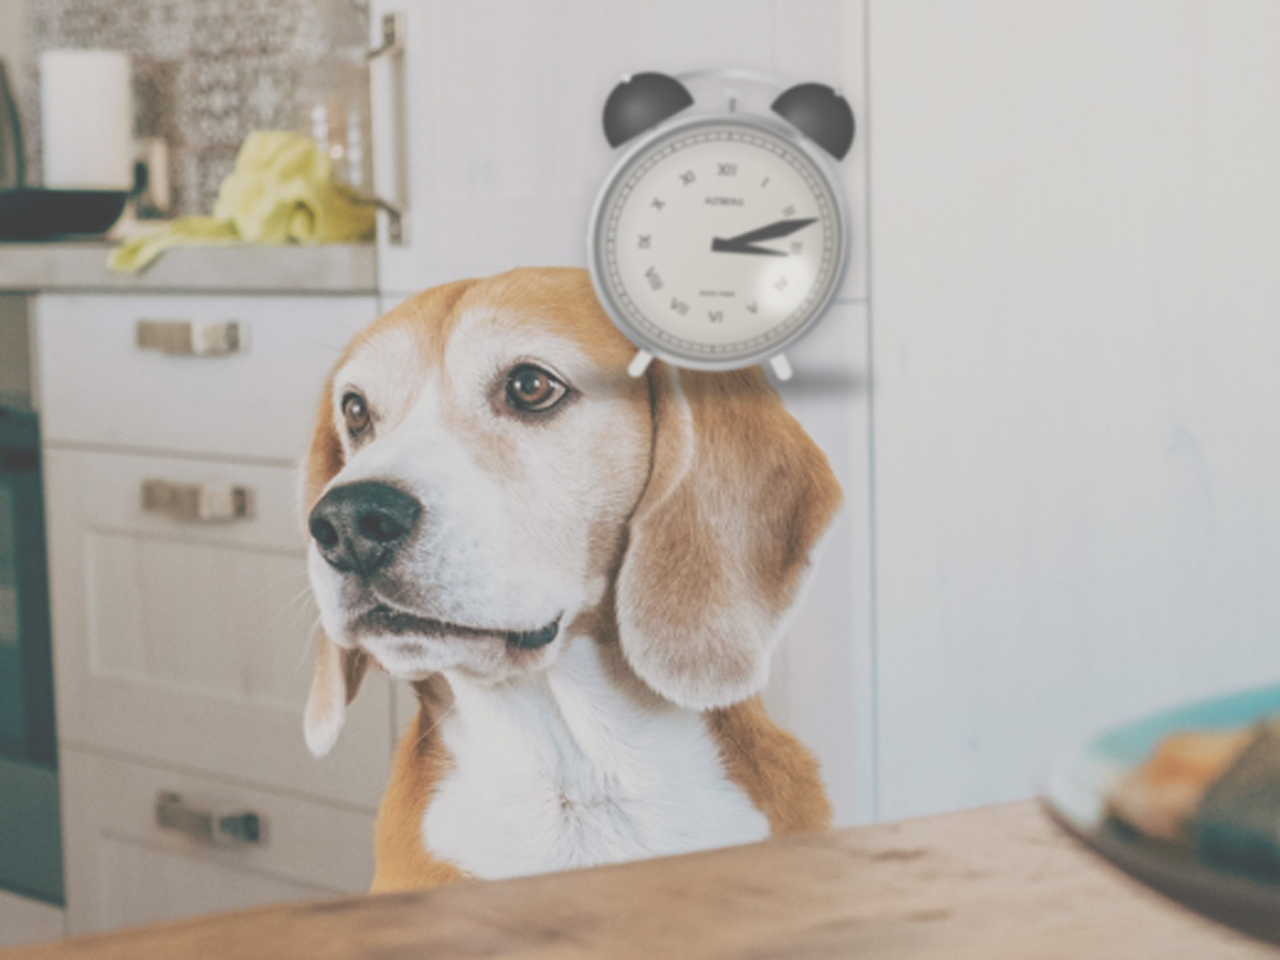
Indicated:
3:12
